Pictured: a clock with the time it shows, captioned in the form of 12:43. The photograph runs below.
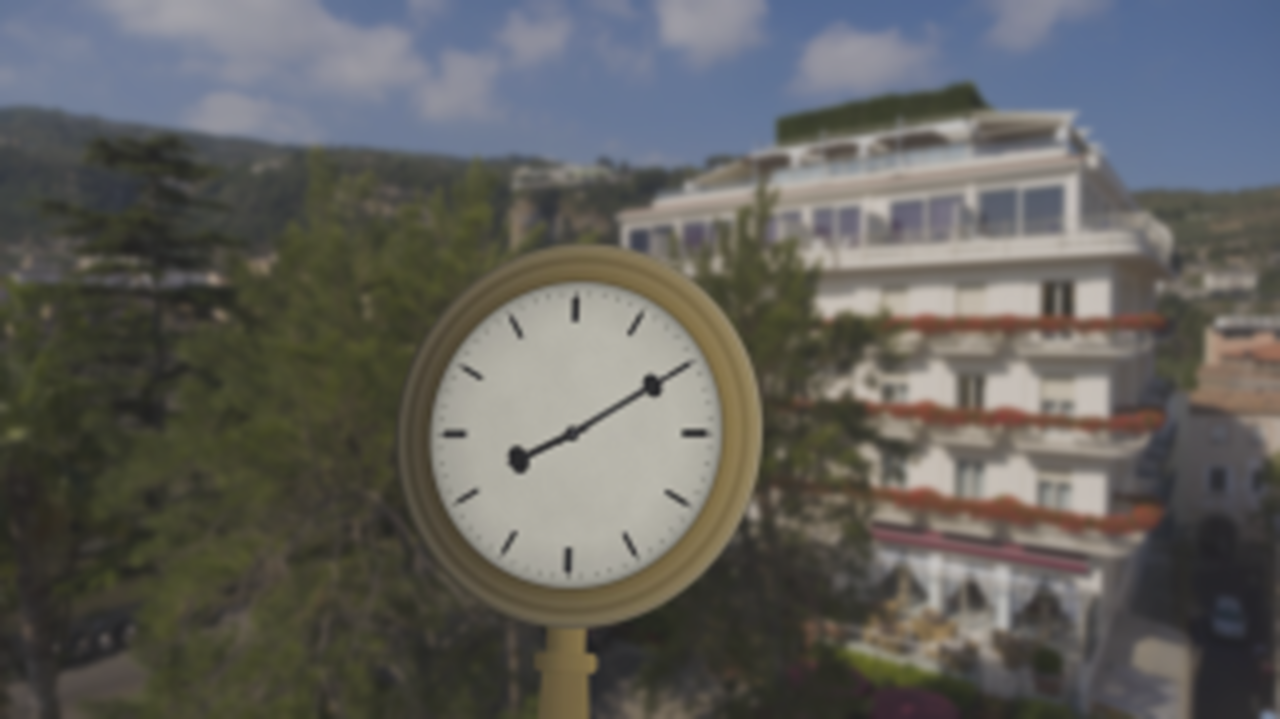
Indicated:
8:10
